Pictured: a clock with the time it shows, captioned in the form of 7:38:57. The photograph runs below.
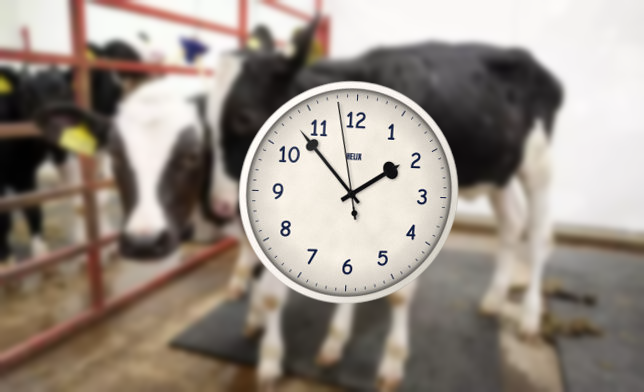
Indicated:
1:52:58
